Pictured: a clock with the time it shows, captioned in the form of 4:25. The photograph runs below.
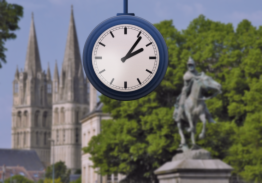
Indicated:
2:06
